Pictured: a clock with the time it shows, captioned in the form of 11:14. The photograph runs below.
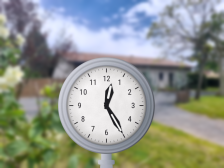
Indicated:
12:25
